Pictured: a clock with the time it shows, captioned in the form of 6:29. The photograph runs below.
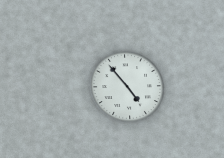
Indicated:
4:54
